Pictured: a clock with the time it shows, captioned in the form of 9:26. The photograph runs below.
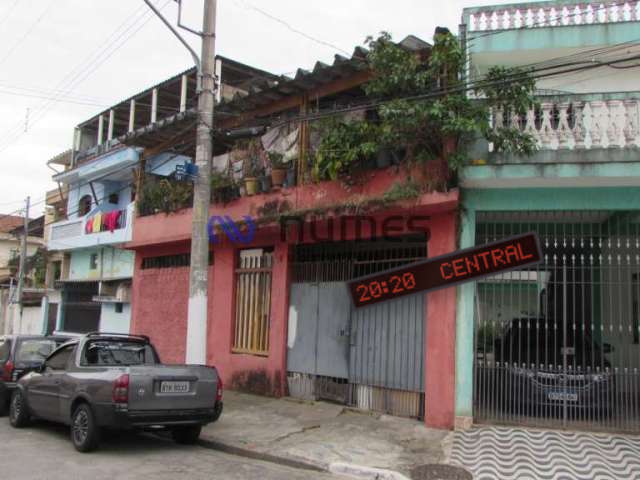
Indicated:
20:20
